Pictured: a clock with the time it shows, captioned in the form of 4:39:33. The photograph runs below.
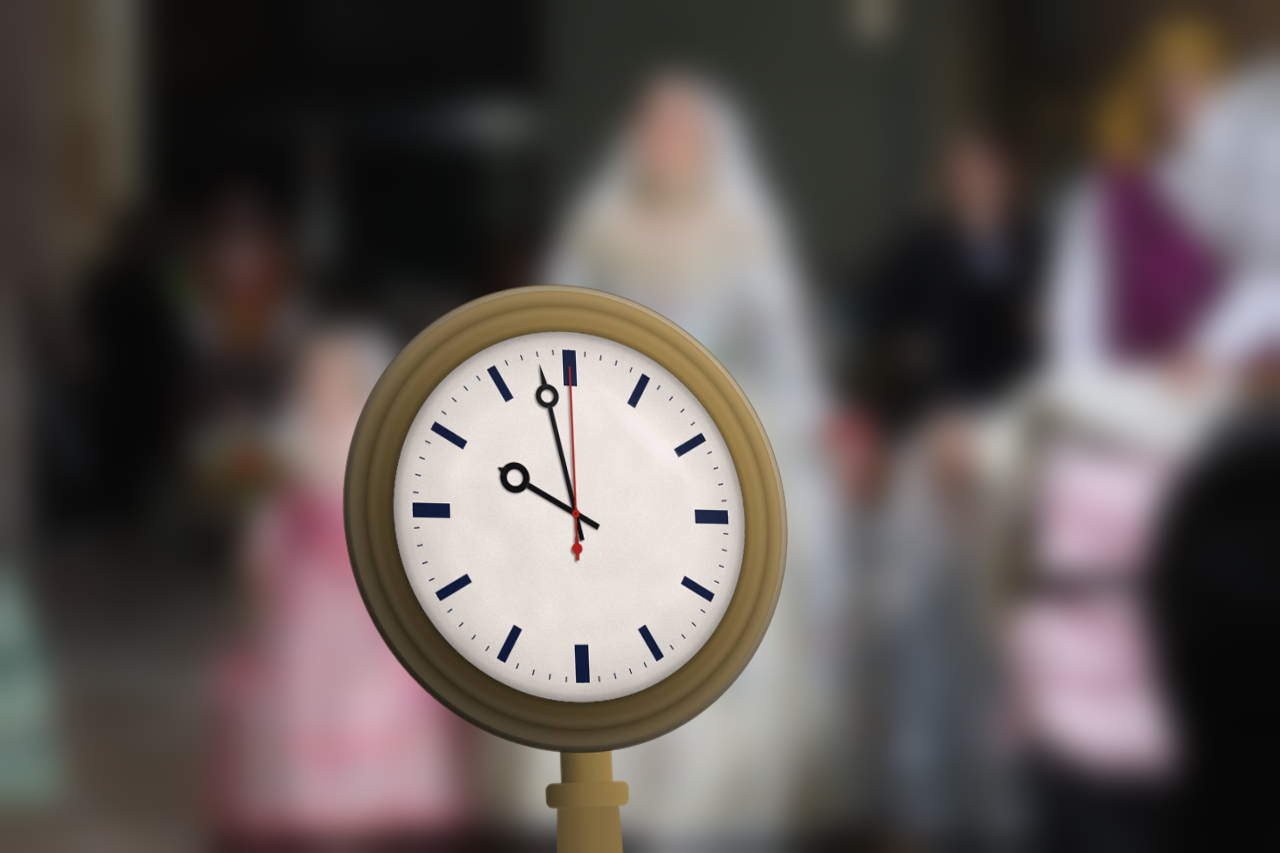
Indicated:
9:58:00
